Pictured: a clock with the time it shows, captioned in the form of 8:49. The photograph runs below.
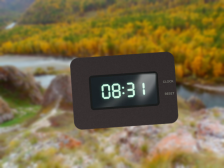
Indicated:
8:31
